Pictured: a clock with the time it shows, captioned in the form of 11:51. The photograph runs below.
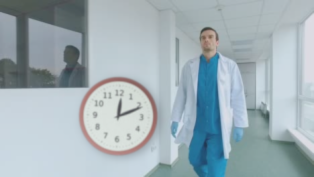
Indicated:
12:11
